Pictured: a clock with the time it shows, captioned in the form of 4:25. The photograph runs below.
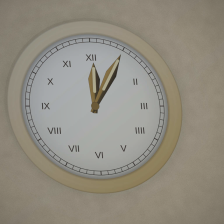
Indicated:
12:05
